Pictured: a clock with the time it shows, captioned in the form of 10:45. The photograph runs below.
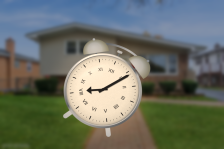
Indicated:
8:06
